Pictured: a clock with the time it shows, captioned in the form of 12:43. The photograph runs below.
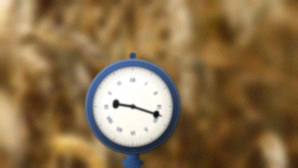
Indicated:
9:18
